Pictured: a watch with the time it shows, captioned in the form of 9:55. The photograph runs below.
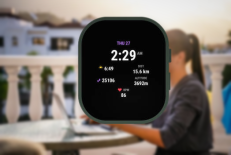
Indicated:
2:29
